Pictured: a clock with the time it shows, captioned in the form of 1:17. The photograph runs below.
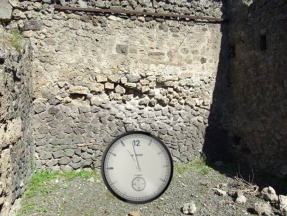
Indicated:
10:58
